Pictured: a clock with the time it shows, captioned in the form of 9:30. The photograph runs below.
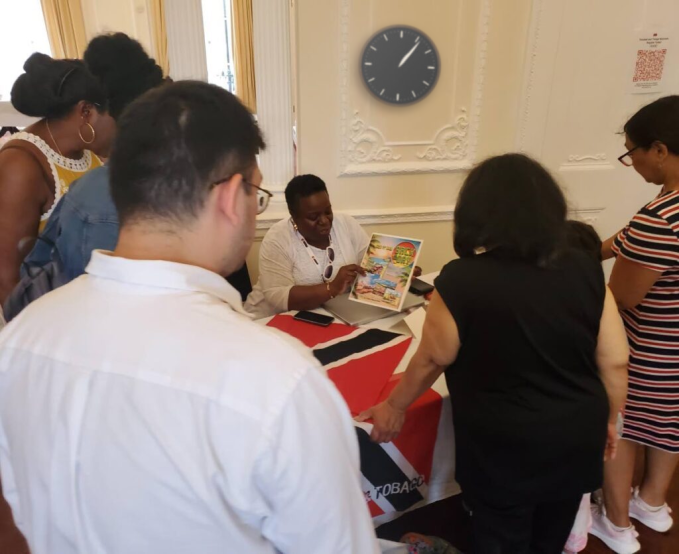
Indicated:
1:06
